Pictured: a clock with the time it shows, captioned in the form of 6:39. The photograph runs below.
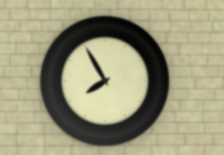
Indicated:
7:55
